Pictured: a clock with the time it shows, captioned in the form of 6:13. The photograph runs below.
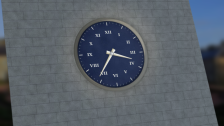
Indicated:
3:36
